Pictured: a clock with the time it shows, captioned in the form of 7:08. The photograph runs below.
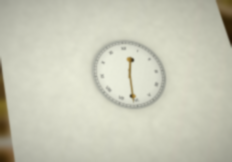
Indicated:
12:31
